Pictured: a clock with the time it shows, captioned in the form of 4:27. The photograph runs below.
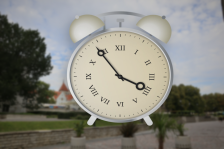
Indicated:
3:54
